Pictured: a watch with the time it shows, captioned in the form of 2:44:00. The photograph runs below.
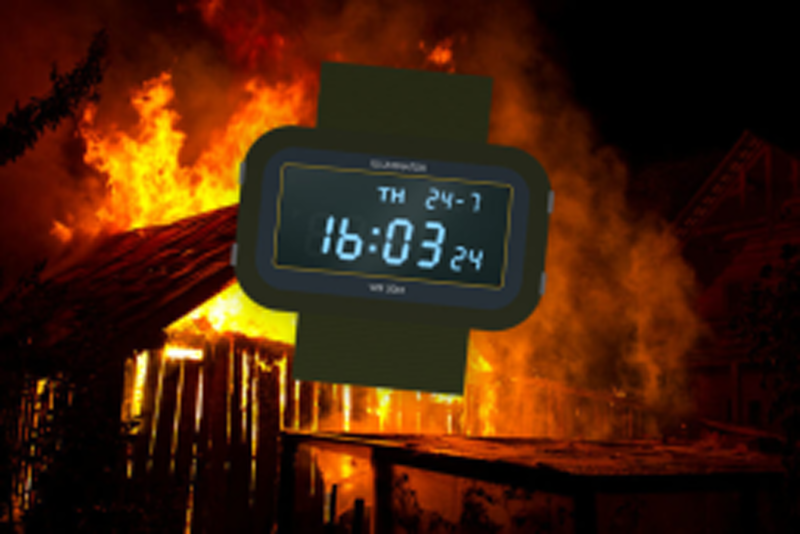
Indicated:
16:03:24
